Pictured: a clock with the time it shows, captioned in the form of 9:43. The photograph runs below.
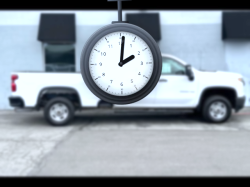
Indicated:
2:01
